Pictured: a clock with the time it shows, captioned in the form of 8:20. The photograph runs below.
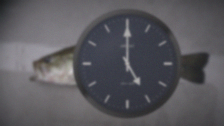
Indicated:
5:00
